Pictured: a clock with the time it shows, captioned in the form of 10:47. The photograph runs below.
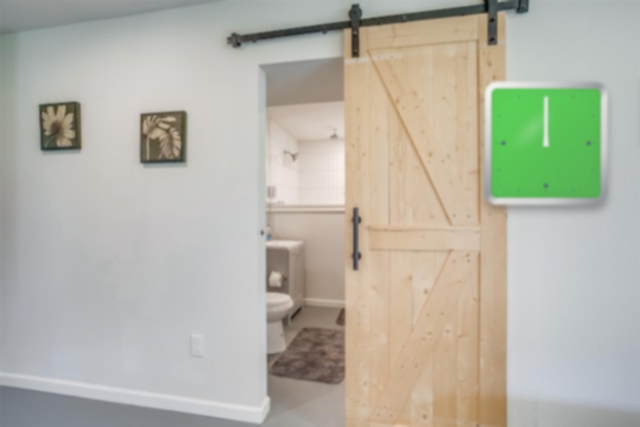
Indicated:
12:00
